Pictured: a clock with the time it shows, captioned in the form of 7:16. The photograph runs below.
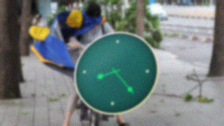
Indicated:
8:23
